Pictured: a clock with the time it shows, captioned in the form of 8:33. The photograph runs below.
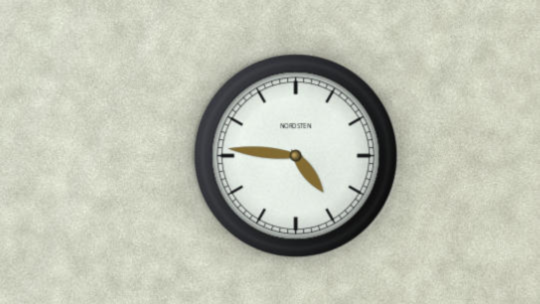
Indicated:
4:46
